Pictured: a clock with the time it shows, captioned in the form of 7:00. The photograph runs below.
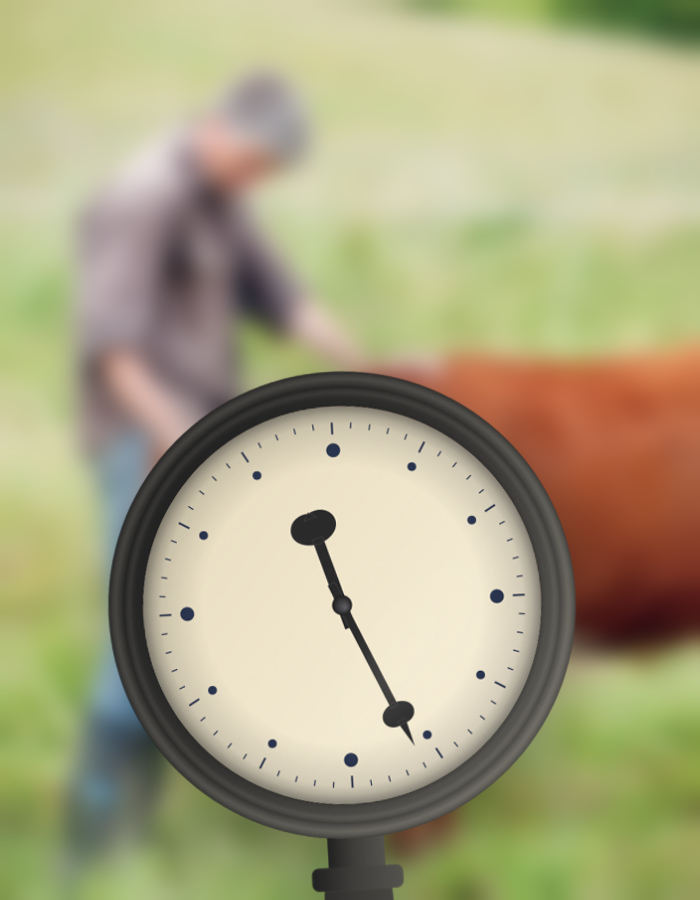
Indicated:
11:26
